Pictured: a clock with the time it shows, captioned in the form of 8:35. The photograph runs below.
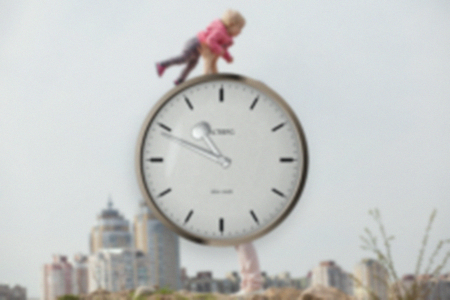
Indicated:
10:49
